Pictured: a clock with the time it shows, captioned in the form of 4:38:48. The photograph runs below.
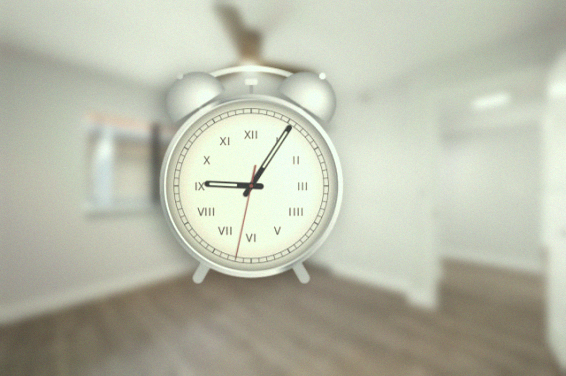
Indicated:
9:05:32
